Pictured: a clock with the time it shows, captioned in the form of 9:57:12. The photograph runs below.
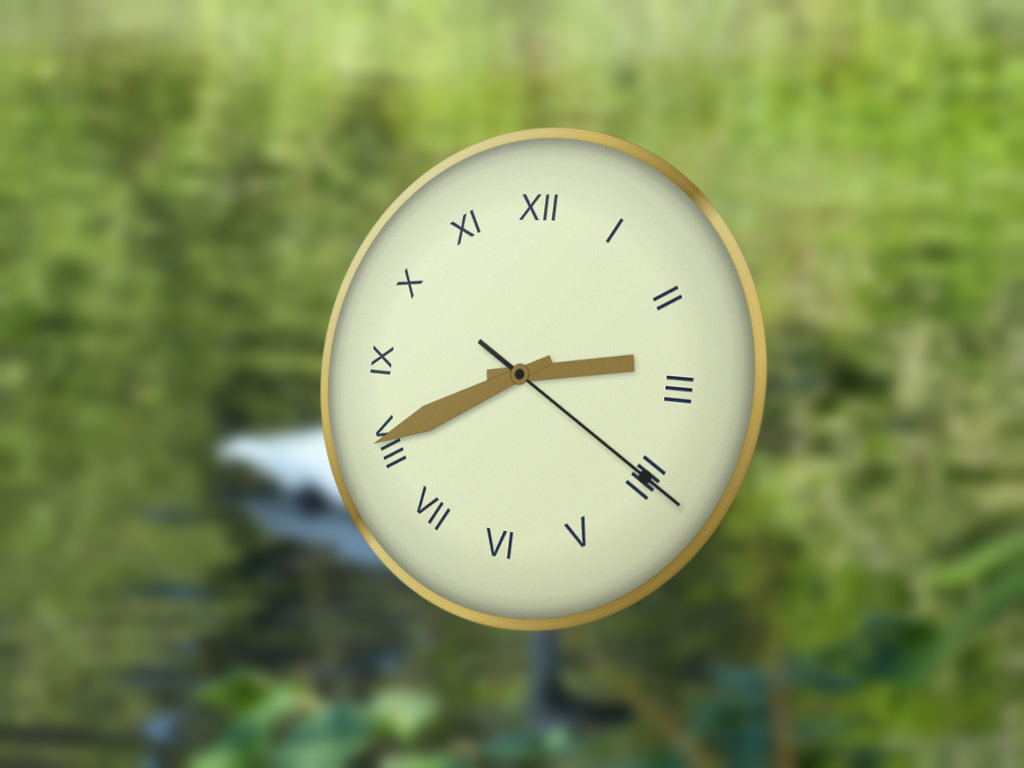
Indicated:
2:40:20
